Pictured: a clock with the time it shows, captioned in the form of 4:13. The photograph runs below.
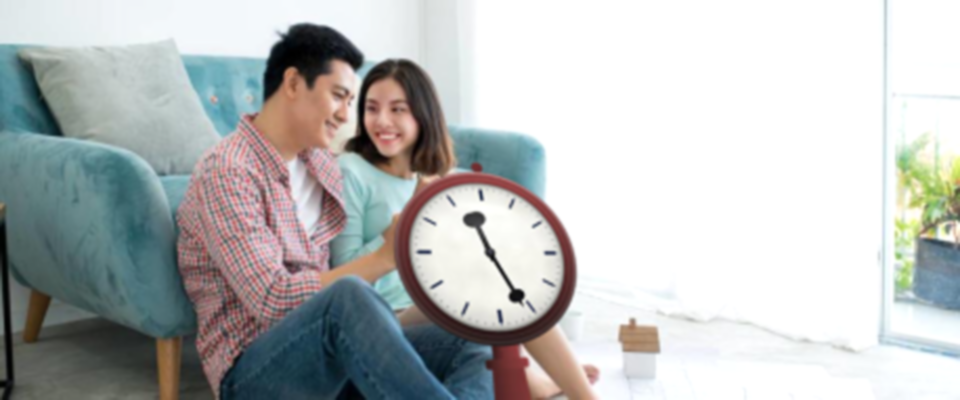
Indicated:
11:26
